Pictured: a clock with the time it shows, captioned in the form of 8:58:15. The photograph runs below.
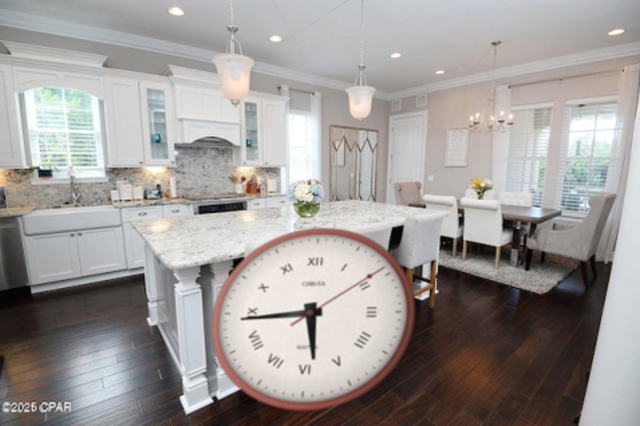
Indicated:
5:44:09
